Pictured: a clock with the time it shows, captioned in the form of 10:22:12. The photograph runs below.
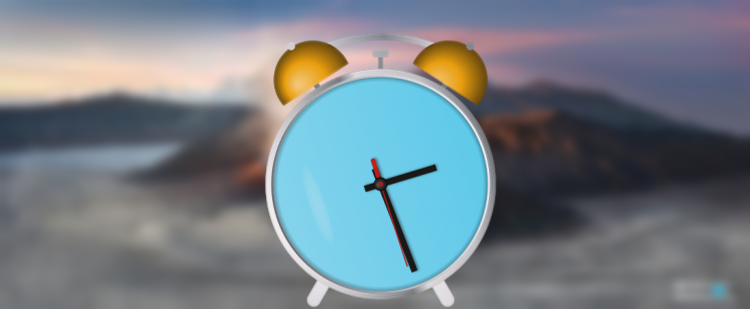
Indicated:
2:26:27
